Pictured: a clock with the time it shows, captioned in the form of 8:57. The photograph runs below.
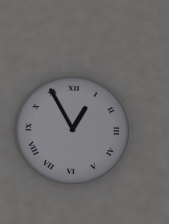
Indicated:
12:55
